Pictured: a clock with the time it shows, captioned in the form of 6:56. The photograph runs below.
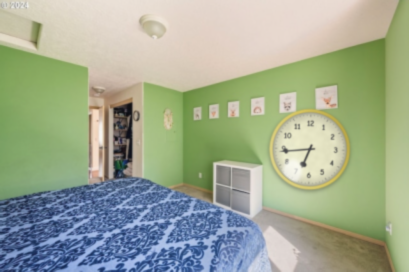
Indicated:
6:44
